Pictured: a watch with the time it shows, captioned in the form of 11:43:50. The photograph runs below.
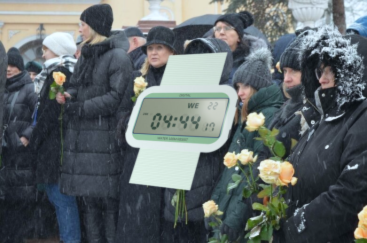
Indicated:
4:44:17
